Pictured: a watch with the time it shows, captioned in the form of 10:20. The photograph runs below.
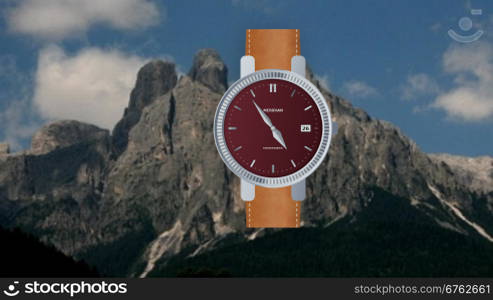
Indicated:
4:54
